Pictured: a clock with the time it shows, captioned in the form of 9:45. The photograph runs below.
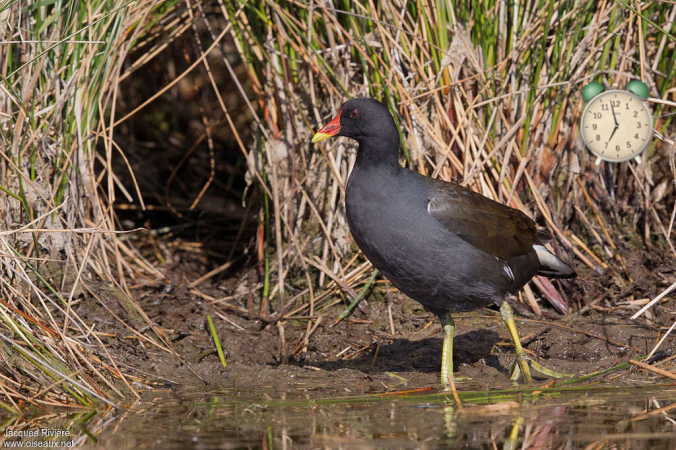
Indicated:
6:58
